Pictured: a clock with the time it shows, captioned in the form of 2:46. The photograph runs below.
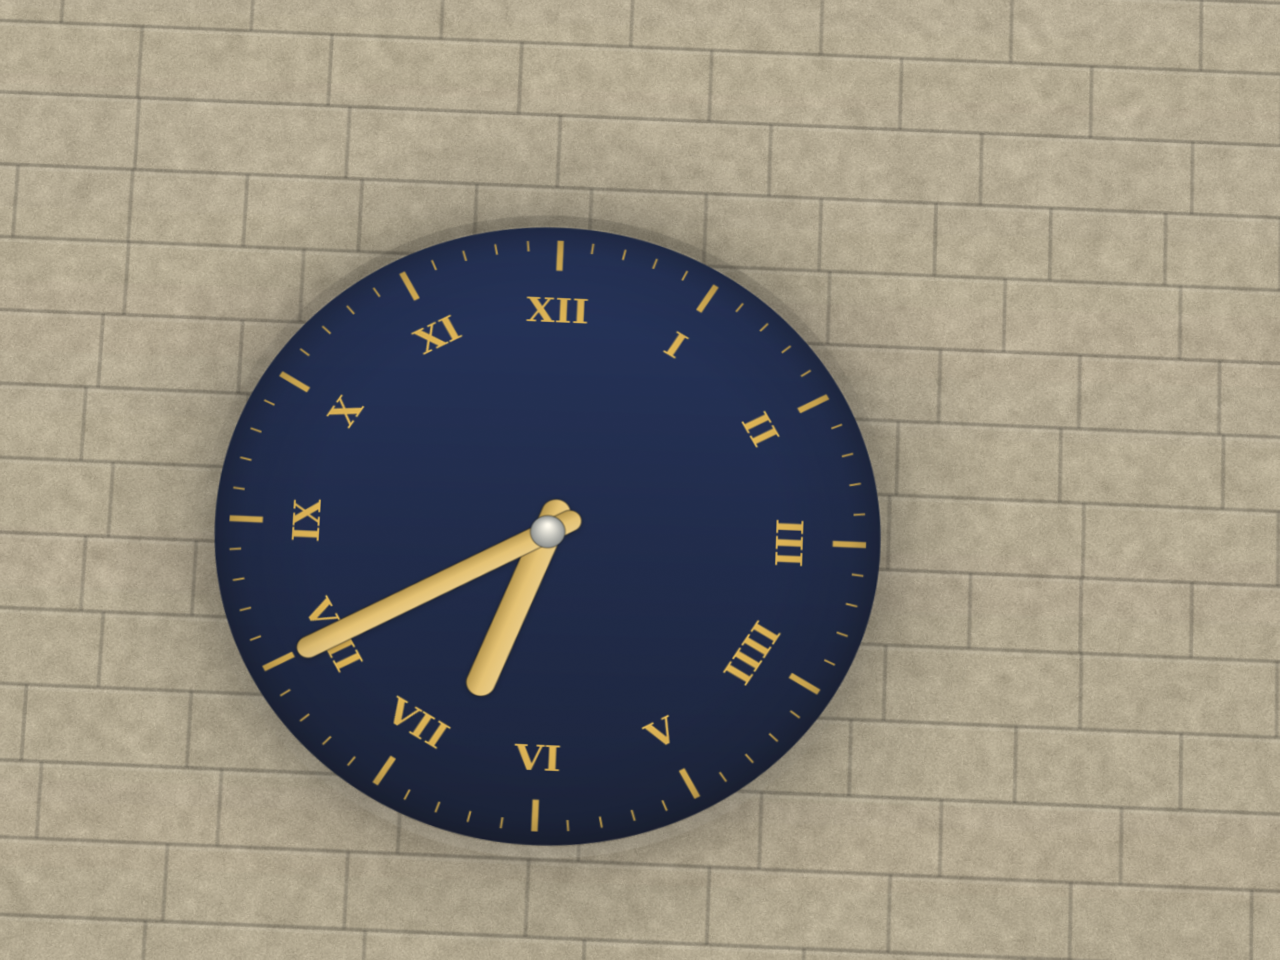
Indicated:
6:40
